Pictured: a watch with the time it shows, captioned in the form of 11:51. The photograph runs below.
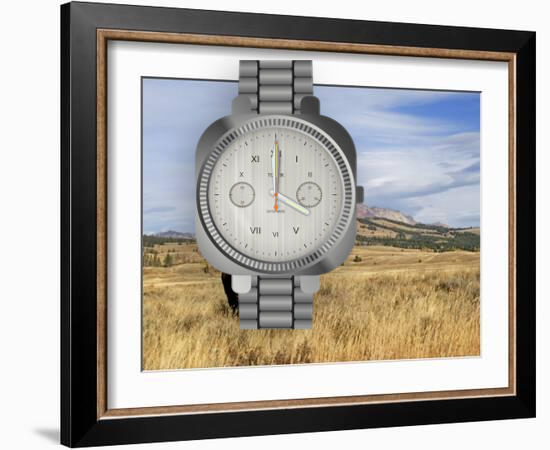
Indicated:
4:00
